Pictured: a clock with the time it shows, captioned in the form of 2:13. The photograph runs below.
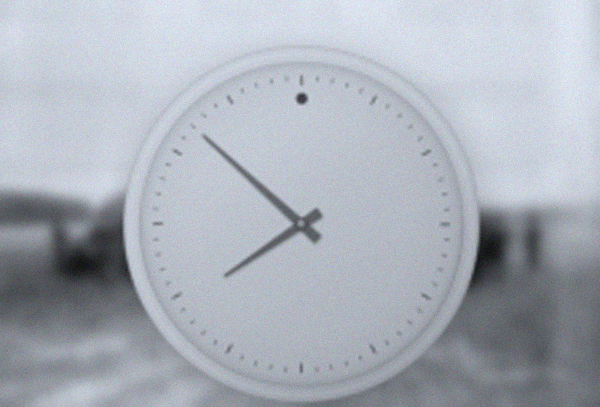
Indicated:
7:52
